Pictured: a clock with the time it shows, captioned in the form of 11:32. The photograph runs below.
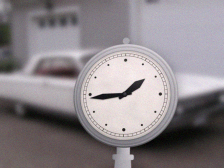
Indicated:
1:44
